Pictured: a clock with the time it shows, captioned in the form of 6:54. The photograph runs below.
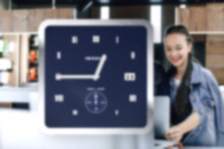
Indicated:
12:45
